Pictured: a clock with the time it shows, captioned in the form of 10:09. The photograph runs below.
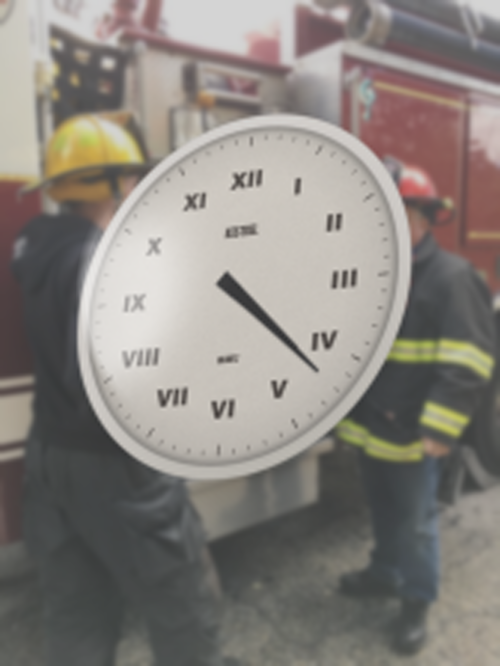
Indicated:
4:22
